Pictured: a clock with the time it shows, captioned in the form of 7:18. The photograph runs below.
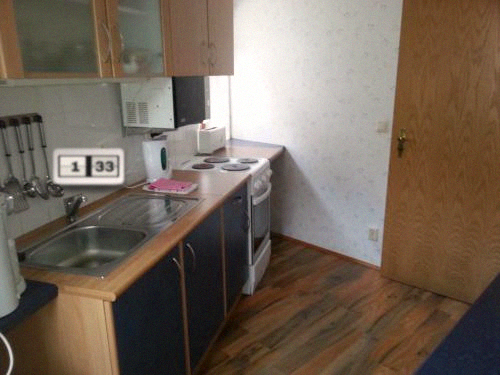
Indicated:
1:33
